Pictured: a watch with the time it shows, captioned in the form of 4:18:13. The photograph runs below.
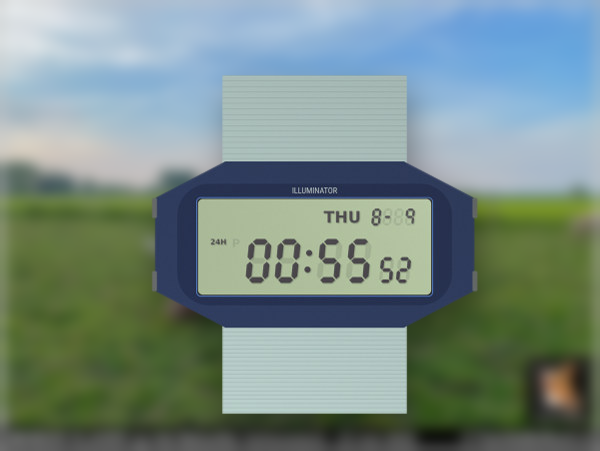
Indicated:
0:55:52
